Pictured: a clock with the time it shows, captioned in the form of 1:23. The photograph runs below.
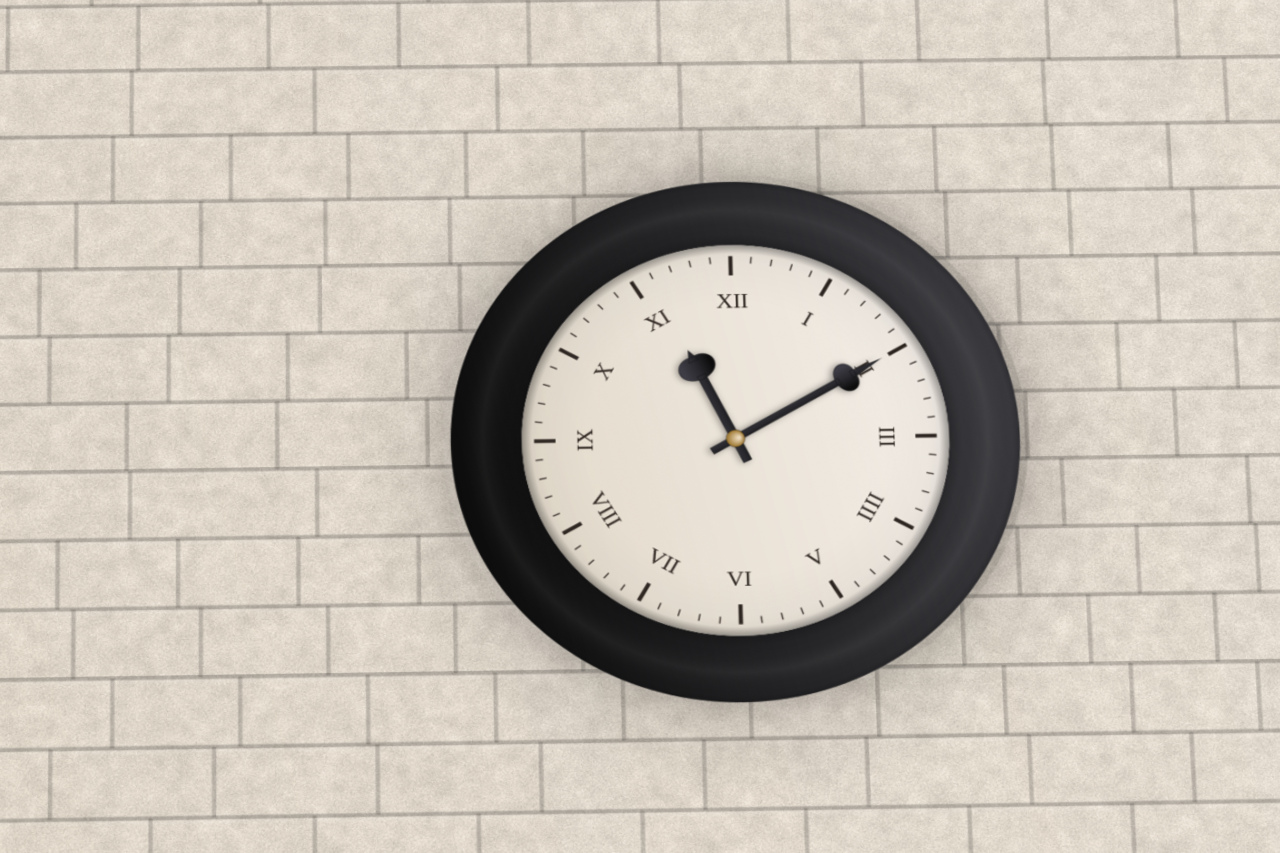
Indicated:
11:10
